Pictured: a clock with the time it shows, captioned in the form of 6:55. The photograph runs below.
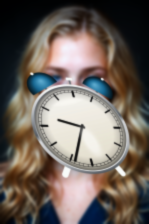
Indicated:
9:34
